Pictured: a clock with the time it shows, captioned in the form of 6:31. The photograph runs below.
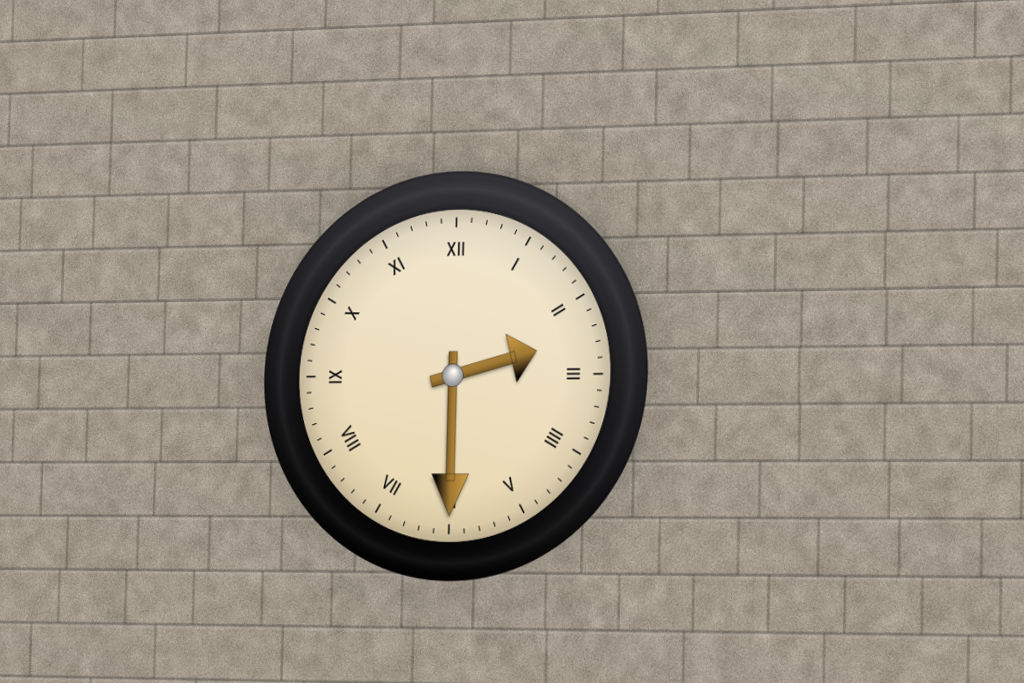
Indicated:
2:30
